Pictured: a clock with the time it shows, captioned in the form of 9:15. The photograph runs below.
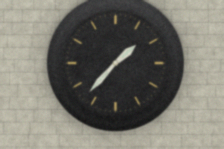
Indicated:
1:37
